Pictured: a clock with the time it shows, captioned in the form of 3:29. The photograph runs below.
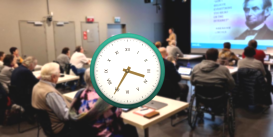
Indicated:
3:35
